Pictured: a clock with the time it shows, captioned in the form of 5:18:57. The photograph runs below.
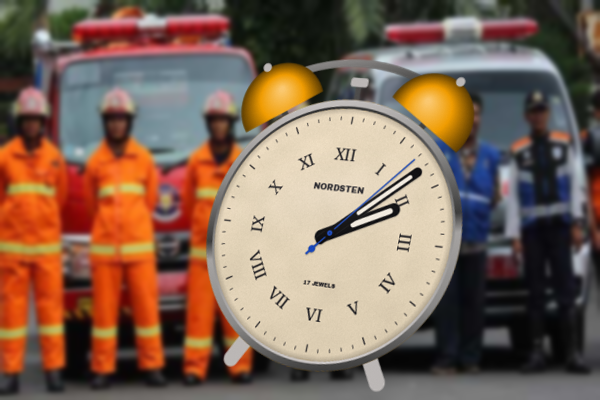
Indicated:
2:08:07
